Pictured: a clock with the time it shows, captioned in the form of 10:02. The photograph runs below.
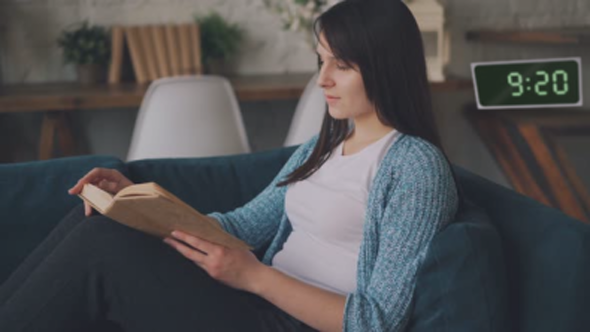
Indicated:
9:20
